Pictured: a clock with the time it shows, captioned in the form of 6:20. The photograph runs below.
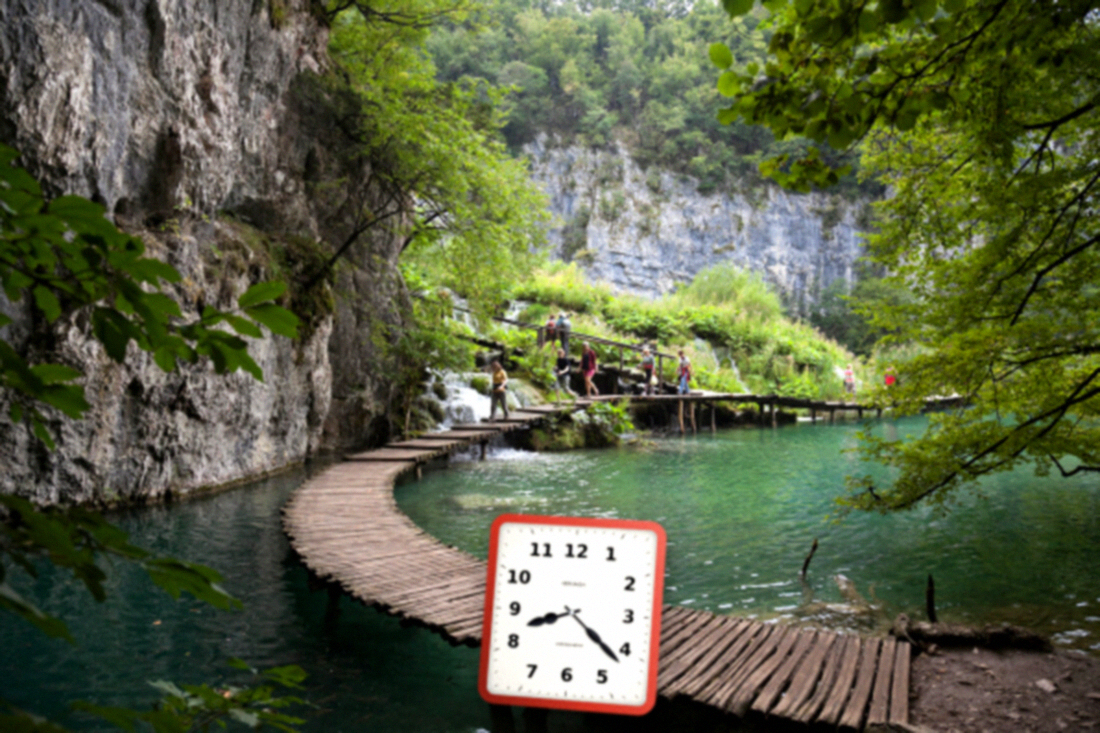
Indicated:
8:22
